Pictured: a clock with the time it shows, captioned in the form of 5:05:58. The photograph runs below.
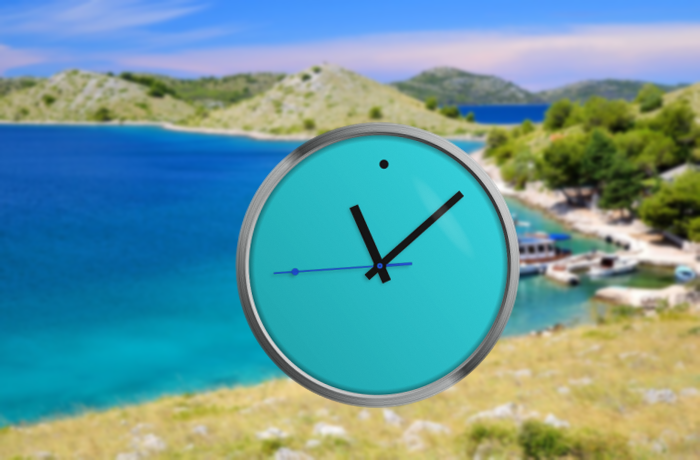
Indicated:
11:07:44
